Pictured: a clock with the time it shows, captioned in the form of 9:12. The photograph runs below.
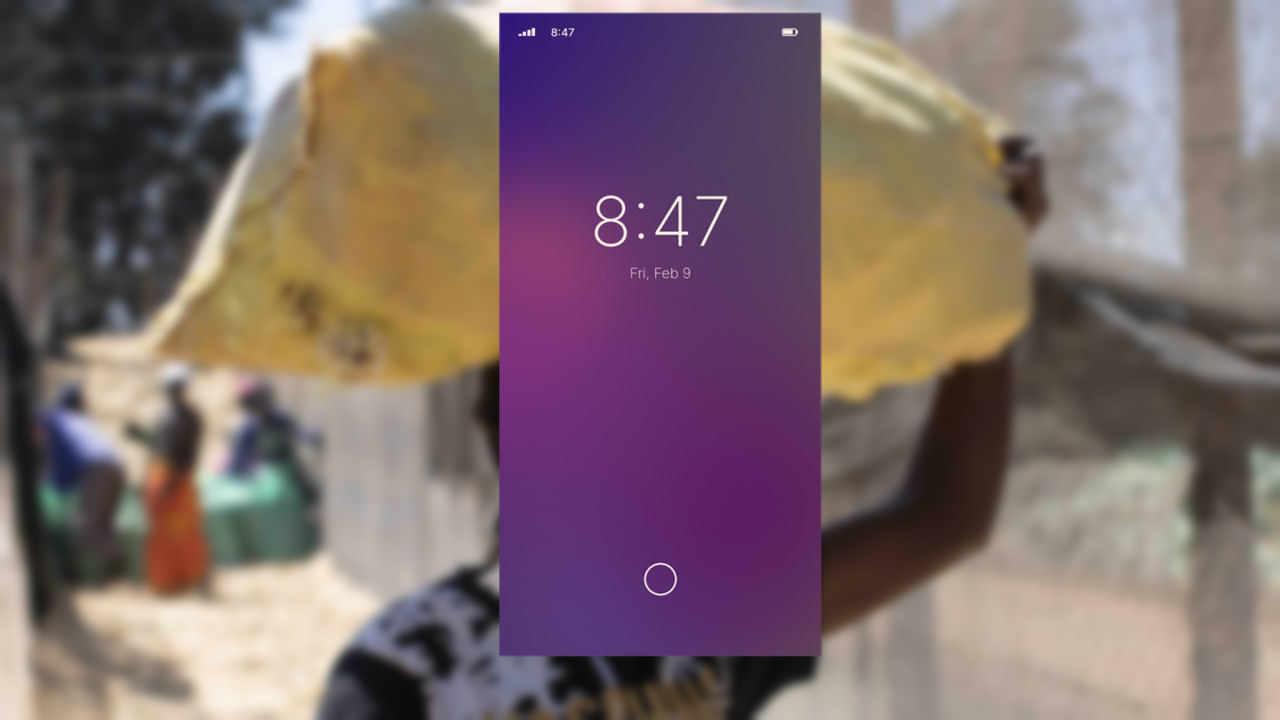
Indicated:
8:47
